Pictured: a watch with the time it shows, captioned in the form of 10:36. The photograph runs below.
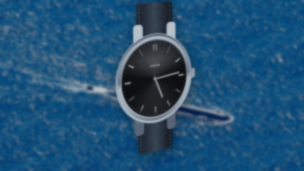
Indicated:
5:14
